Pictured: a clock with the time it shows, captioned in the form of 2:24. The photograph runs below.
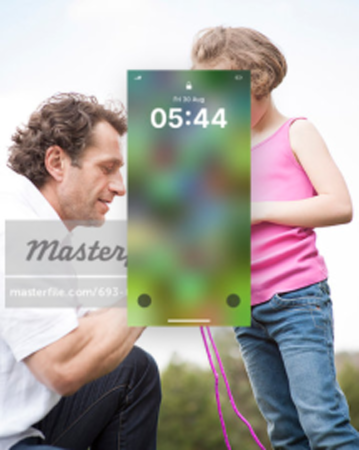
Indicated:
5:44
